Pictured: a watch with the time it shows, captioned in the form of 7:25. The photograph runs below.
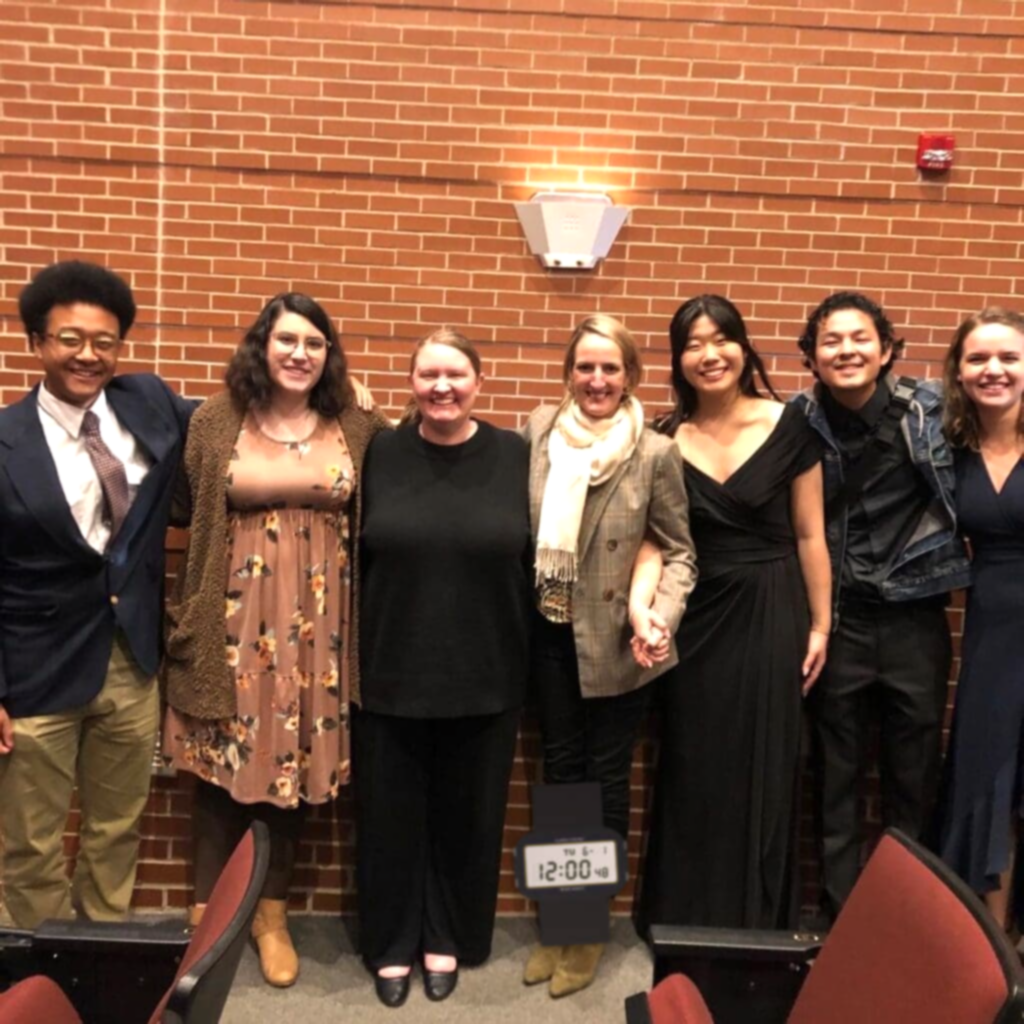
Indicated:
12:00
